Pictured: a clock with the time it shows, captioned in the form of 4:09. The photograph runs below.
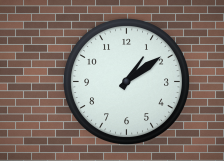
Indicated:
1:09
